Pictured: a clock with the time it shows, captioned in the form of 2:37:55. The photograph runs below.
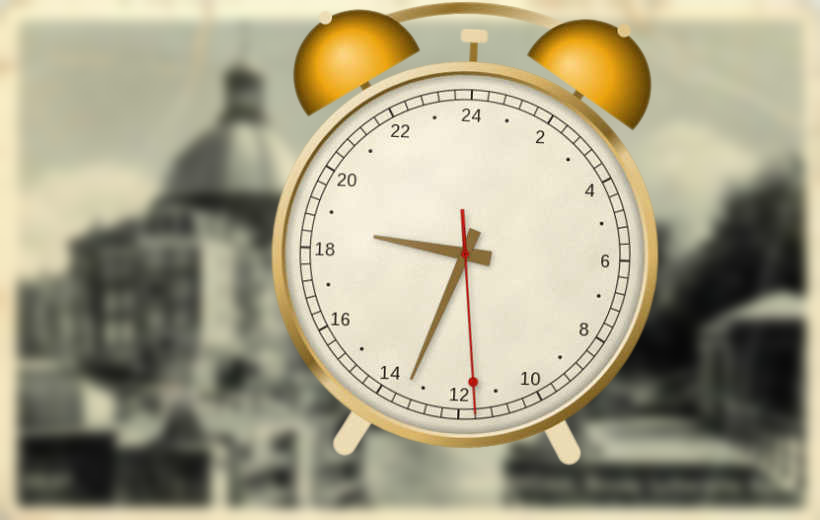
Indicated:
18:33:29
